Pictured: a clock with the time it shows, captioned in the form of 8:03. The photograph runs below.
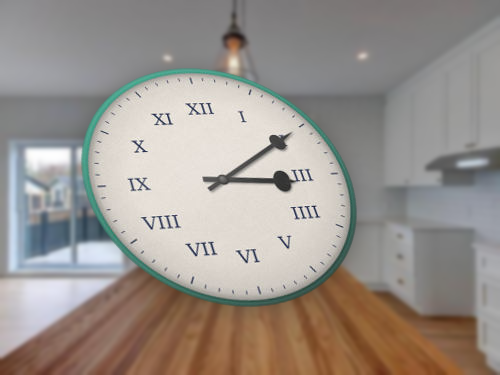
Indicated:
3:10
